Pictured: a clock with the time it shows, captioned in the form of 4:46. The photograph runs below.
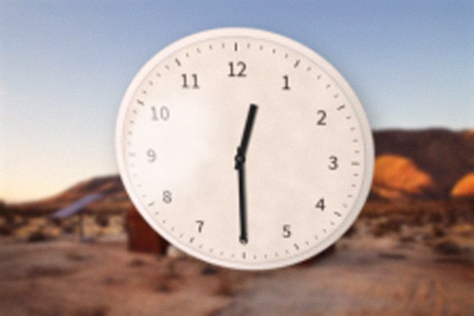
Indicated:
12:30
